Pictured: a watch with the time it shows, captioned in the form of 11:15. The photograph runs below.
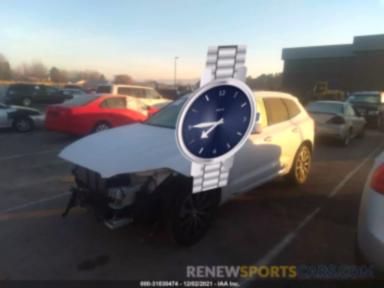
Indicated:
7:45
